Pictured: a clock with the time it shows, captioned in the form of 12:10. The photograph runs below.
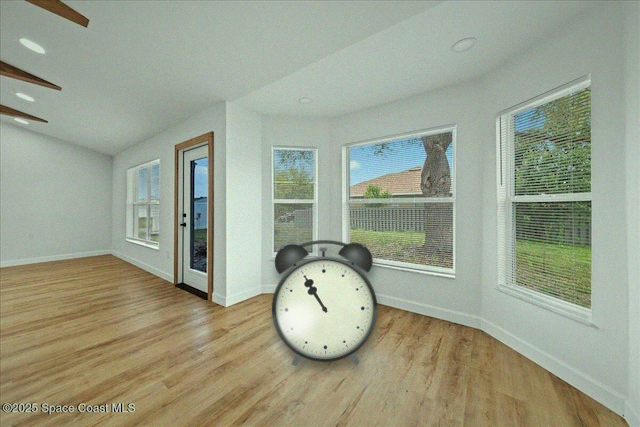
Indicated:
10:55
